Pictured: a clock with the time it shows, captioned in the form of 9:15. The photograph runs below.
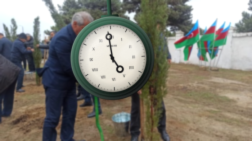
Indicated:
4:59
